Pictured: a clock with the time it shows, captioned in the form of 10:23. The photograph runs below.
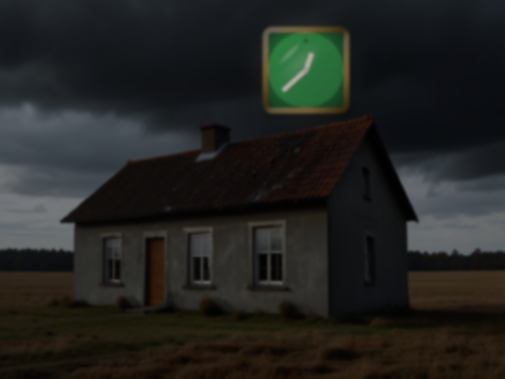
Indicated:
12:38
